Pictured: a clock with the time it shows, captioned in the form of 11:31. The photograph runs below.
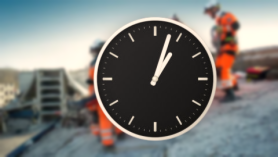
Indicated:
1:03
